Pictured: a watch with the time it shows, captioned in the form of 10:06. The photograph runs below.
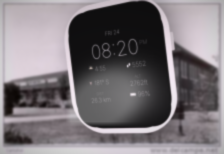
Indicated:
8:20
